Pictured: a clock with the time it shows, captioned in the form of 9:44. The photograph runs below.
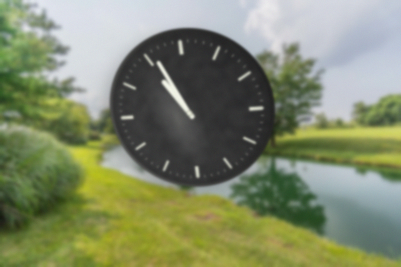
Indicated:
10:56
